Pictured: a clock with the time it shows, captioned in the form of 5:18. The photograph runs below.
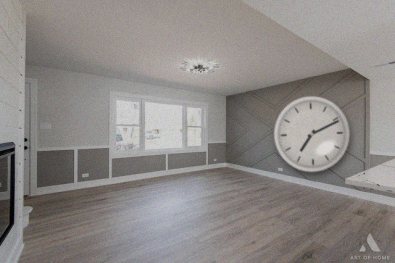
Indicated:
7:11
